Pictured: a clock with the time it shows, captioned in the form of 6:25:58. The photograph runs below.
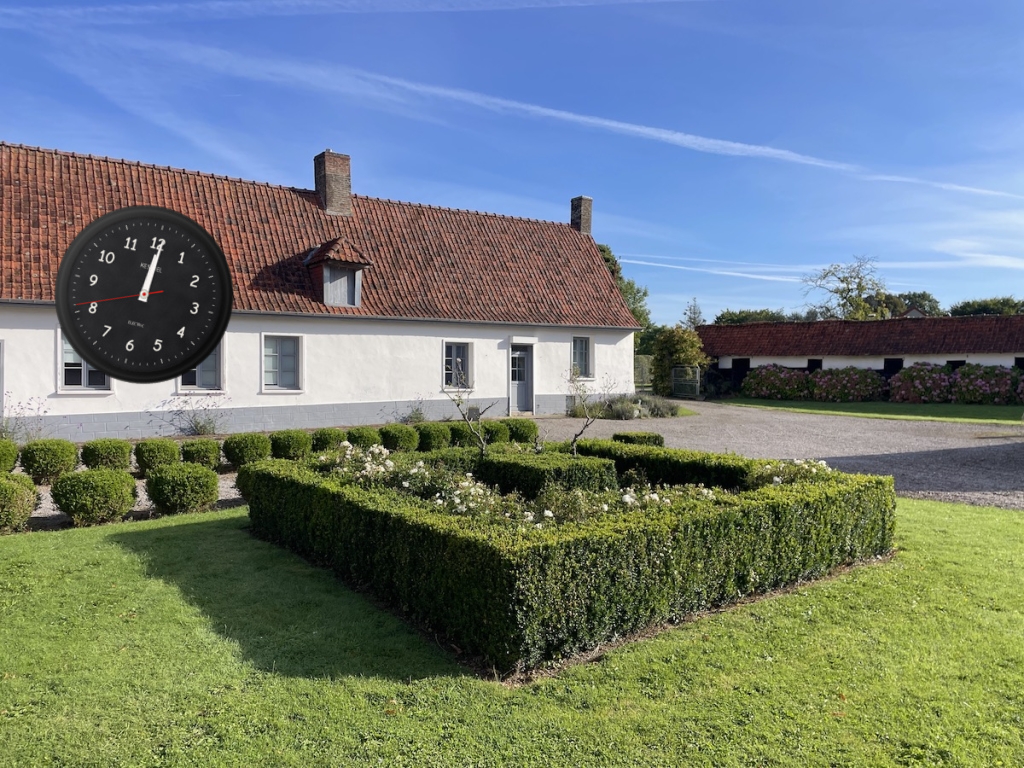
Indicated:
12:00:41
